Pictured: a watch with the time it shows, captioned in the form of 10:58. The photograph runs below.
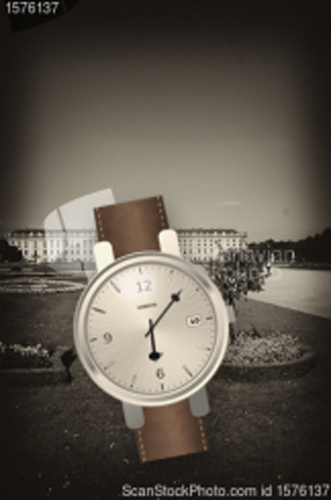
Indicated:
6:08
